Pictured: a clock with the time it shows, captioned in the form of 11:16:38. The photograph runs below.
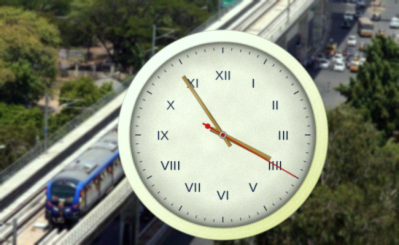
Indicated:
3:54:20
